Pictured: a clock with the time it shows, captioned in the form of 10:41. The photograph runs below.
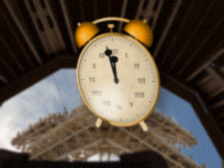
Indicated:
11:58
